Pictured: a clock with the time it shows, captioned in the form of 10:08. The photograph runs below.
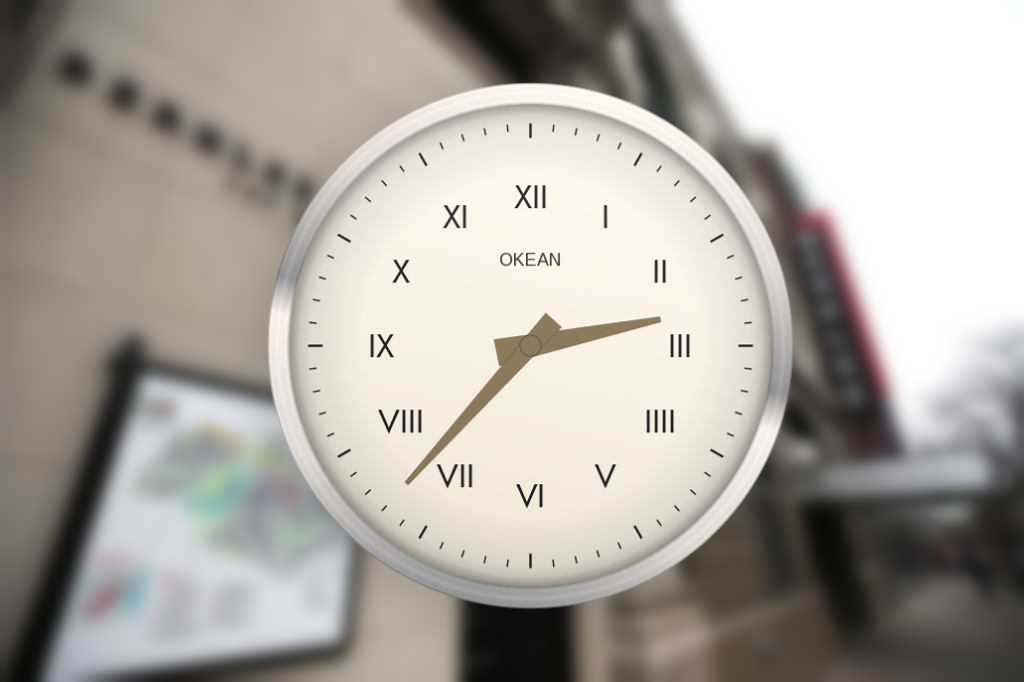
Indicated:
2:37
